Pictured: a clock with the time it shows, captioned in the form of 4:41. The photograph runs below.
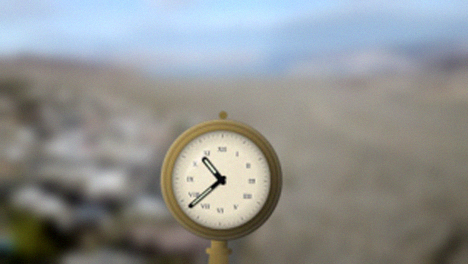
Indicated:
10:38
